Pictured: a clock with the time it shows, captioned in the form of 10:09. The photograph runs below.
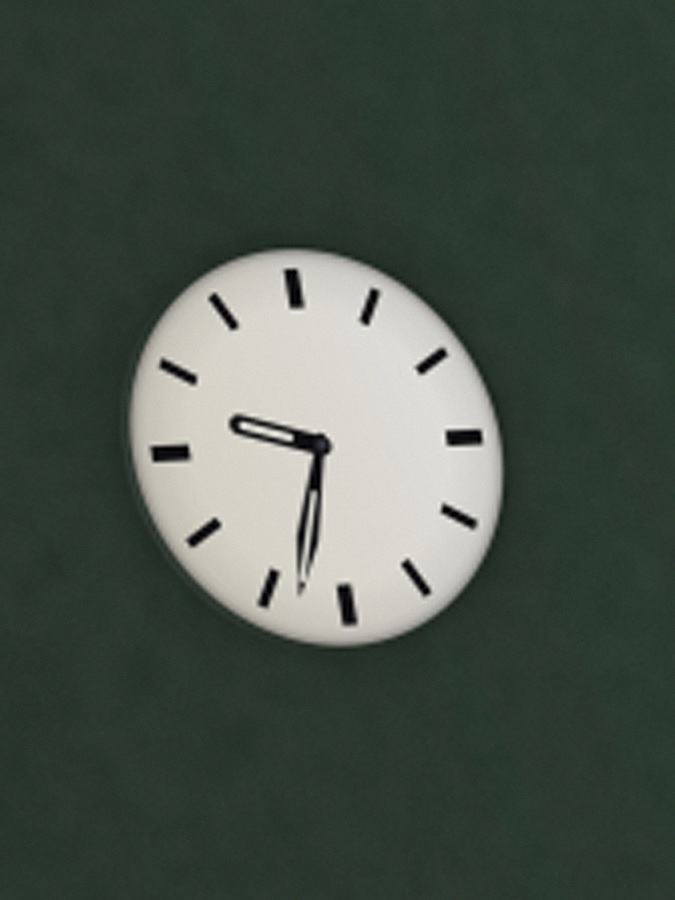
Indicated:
9:33
